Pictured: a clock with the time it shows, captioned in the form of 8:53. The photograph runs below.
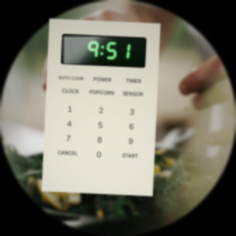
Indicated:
9:51
